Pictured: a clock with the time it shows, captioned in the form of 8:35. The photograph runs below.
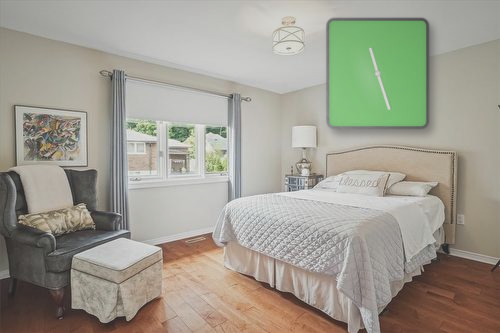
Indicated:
11:27
